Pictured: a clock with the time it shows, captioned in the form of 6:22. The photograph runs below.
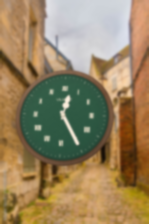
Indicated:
12:25
